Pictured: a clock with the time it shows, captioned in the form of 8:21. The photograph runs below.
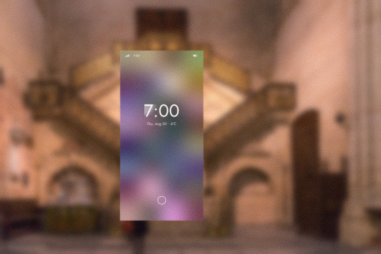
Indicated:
7:00
